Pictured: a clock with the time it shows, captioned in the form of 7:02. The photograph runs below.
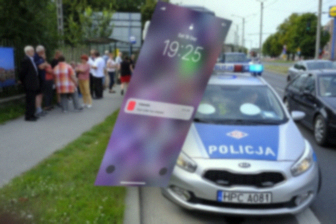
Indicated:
19:25
